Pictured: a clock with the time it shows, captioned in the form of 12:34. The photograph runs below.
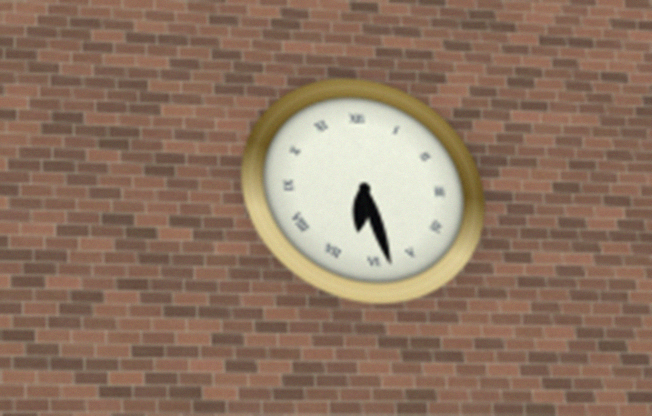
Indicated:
6:28
